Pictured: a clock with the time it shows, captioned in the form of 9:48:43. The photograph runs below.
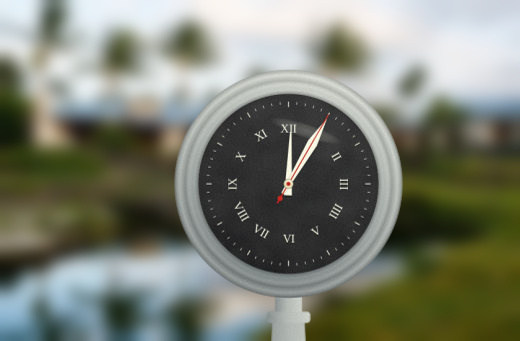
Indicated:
12:05:05
